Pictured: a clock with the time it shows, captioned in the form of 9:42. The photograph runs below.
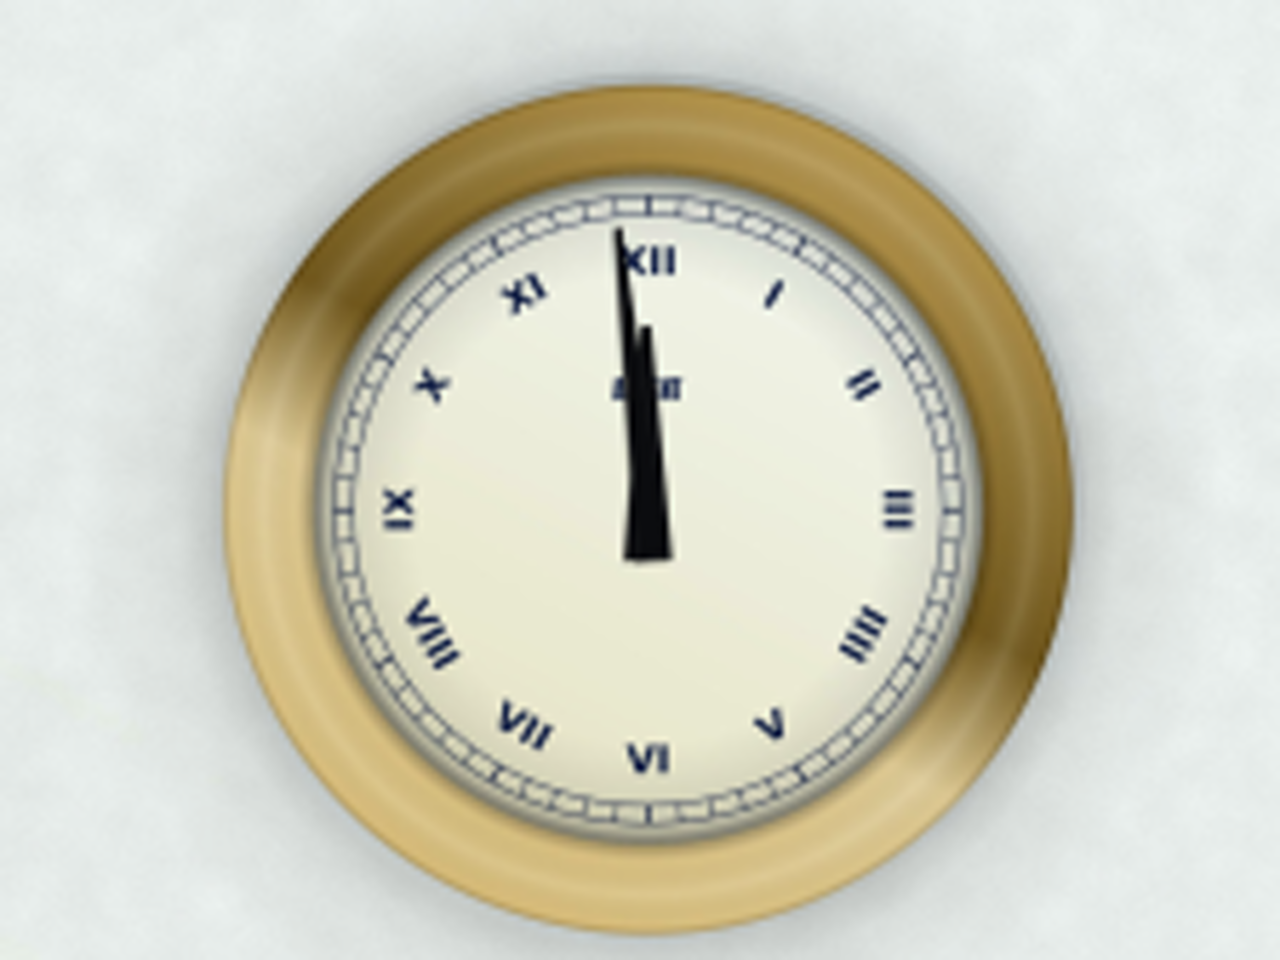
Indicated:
11:59
